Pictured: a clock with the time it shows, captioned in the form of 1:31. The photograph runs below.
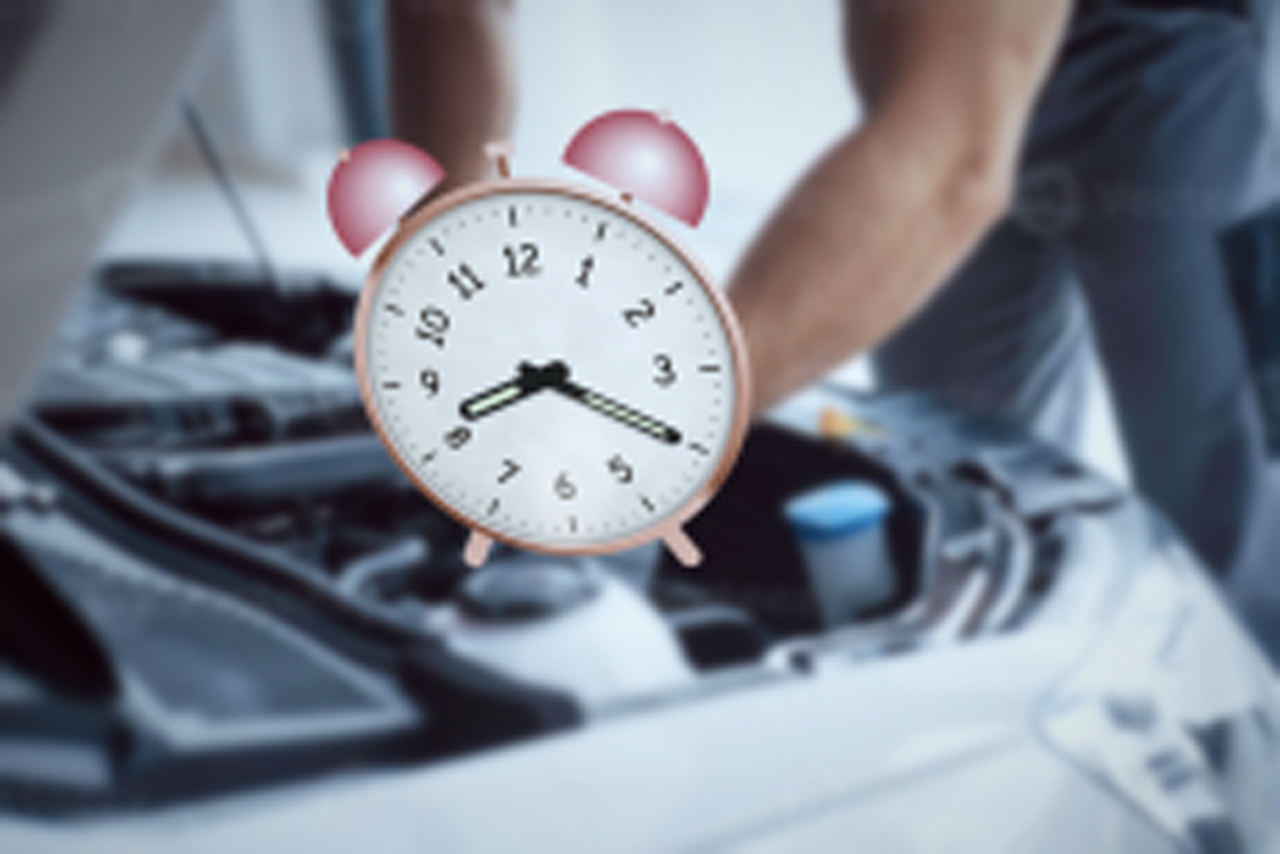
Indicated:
8:20
